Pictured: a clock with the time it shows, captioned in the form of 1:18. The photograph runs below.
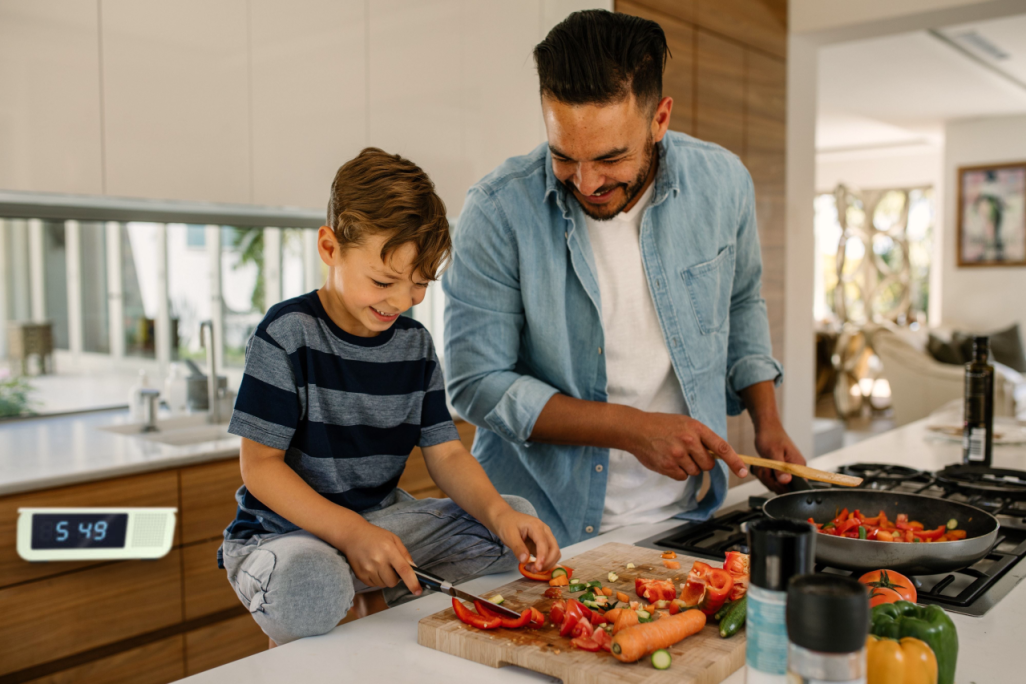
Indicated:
5:49
